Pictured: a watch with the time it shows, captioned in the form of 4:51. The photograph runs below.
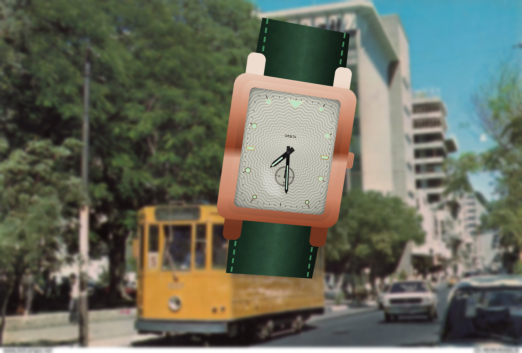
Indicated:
7:29
